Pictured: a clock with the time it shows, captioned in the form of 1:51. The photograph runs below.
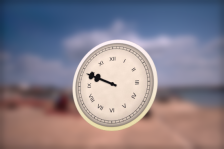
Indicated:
9:49
